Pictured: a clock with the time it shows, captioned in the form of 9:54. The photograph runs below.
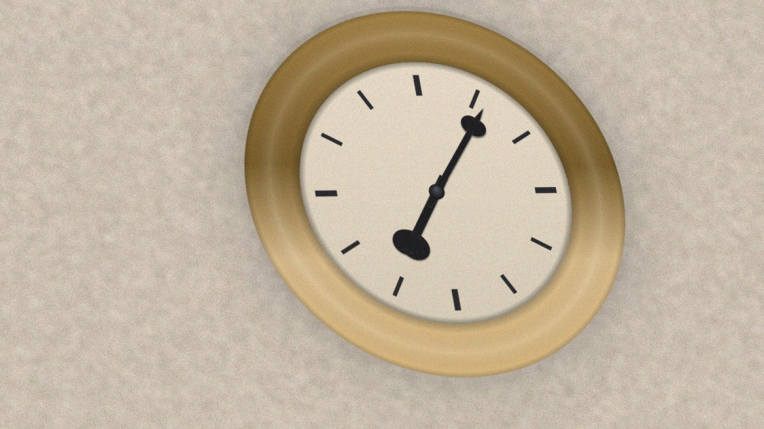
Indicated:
7:06
